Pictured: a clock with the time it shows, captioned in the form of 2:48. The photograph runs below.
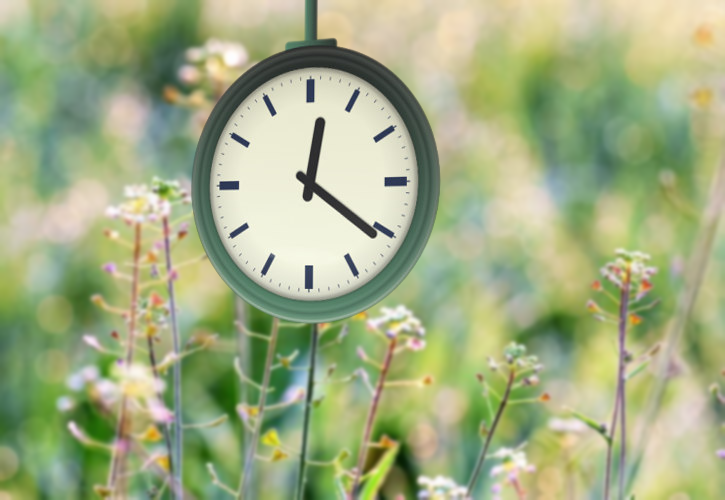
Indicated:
12:21
